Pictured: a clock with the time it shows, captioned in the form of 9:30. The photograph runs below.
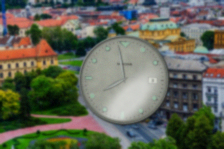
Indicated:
7:58
